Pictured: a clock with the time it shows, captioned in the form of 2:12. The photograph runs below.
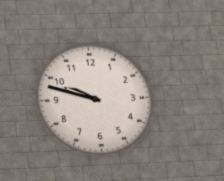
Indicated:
9:48
